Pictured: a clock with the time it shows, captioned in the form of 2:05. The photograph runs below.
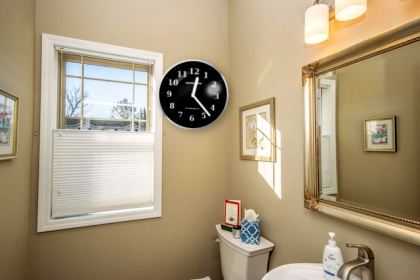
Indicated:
12:23
